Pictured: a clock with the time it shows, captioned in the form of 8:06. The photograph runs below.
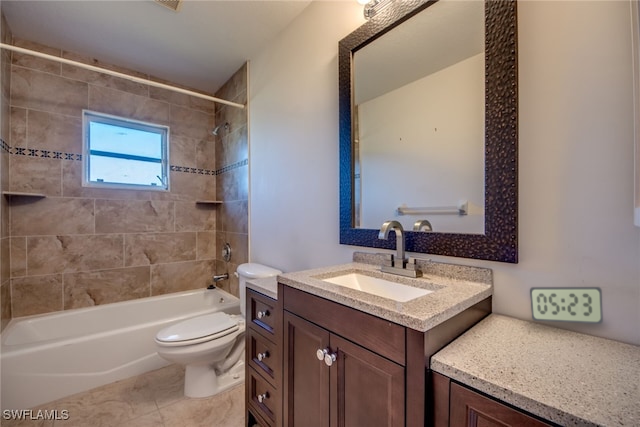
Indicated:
5:23
